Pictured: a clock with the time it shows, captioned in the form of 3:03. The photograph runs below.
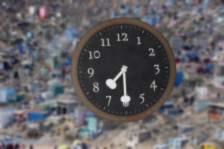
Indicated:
7:30
